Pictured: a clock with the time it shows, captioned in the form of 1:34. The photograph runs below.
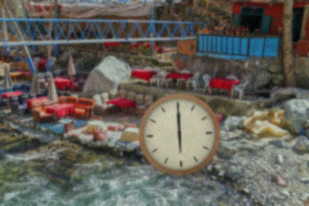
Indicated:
6:00
